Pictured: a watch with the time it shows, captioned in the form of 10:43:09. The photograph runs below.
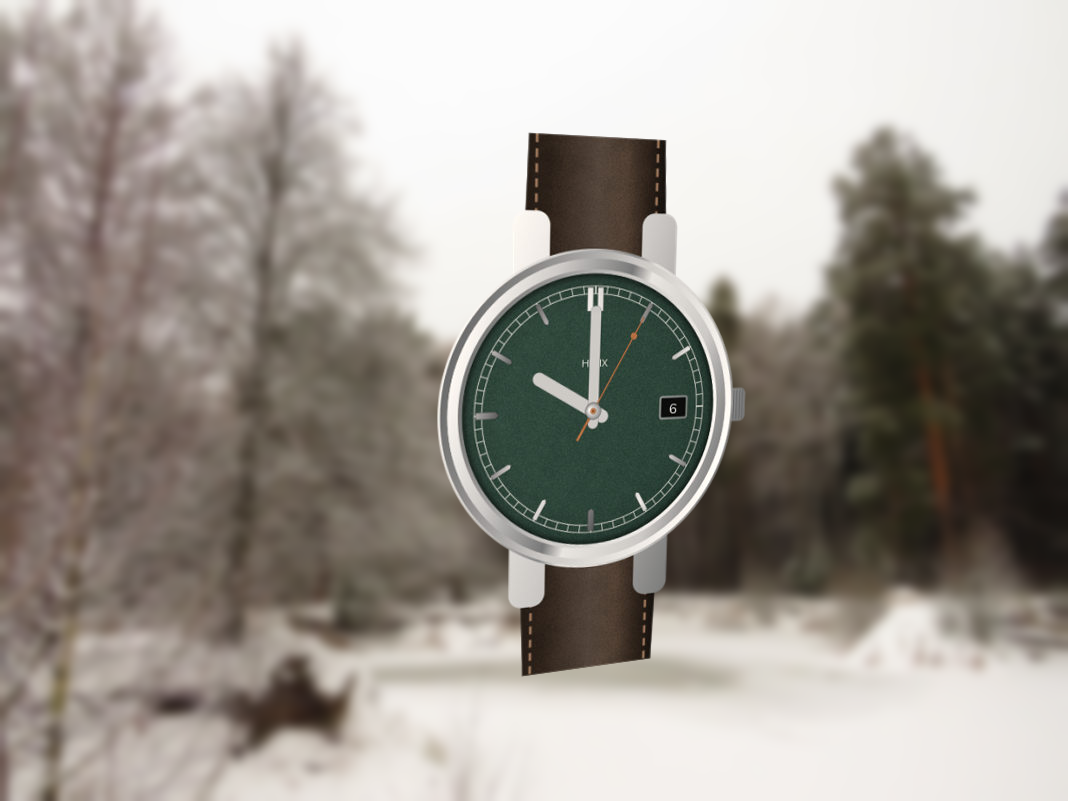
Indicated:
10:00:05
